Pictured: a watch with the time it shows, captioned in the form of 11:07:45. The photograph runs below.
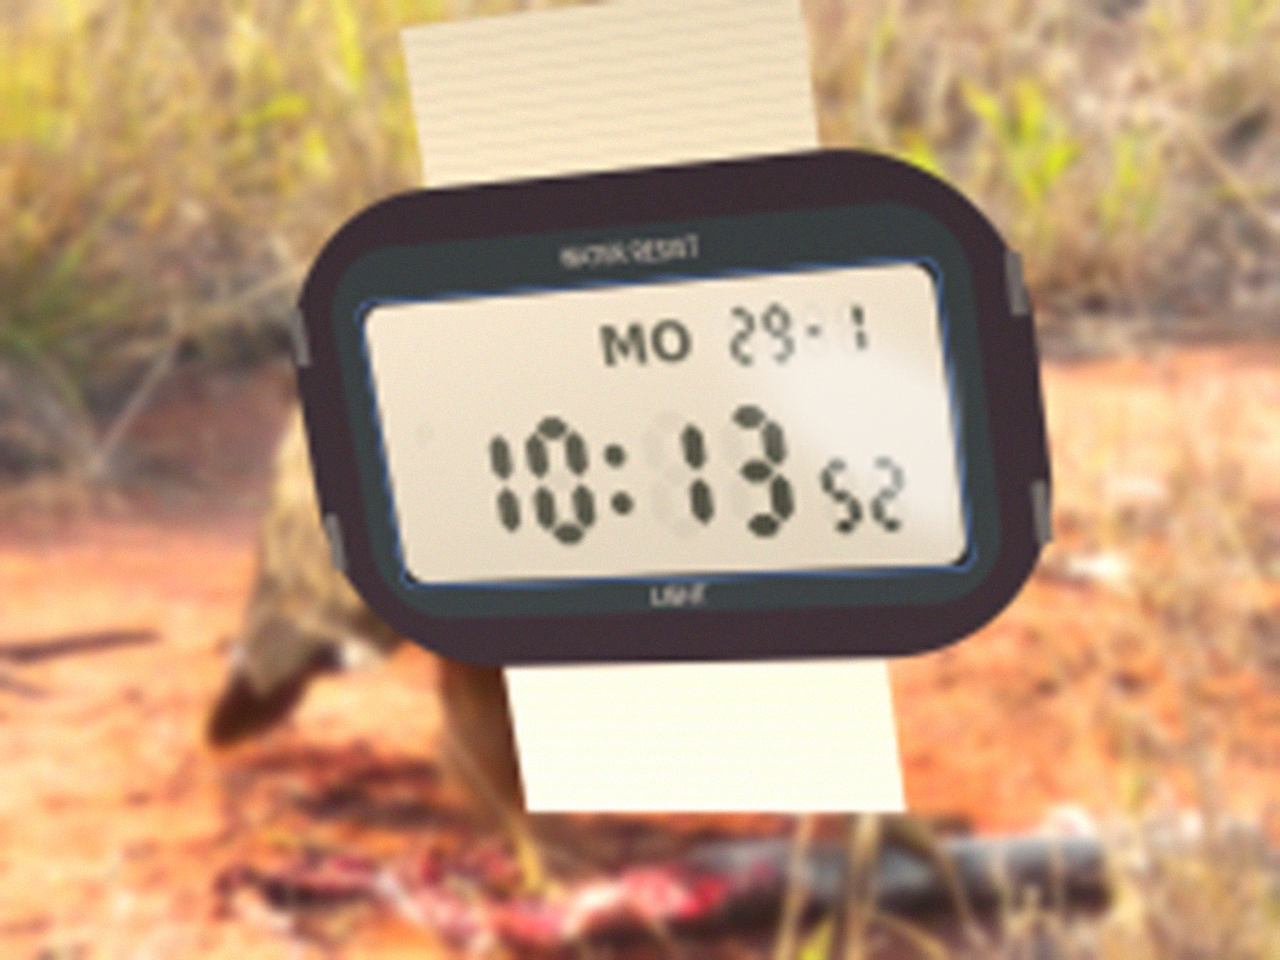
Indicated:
10:13:52
